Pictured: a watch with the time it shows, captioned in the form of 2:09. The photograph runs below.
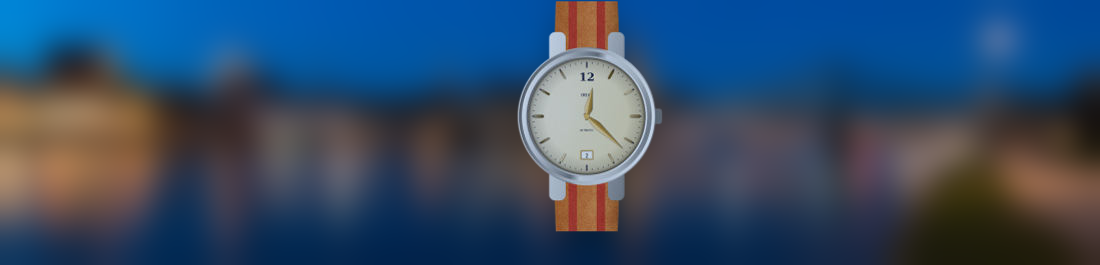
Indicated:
12:22
